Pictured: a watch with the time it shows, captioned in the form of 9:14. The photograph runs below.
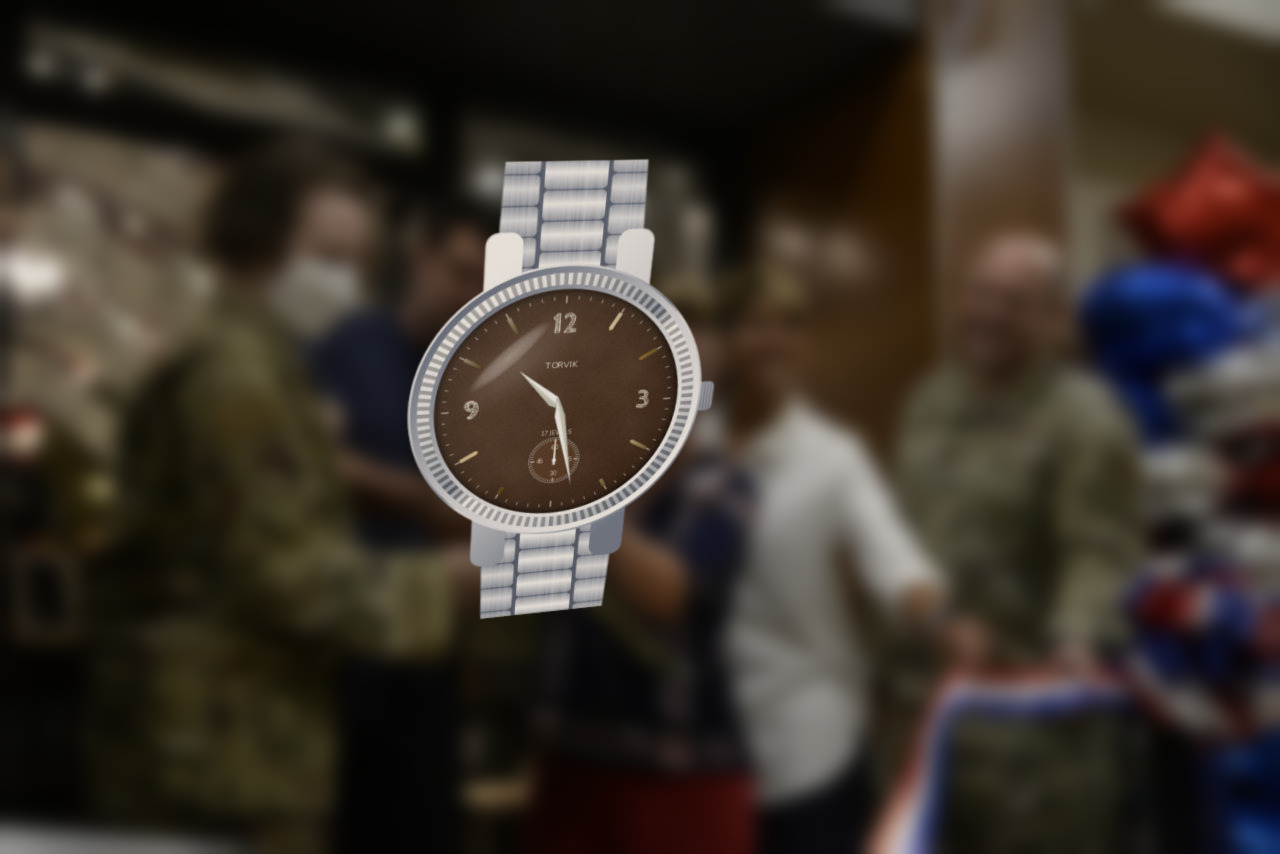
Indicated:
10:28
